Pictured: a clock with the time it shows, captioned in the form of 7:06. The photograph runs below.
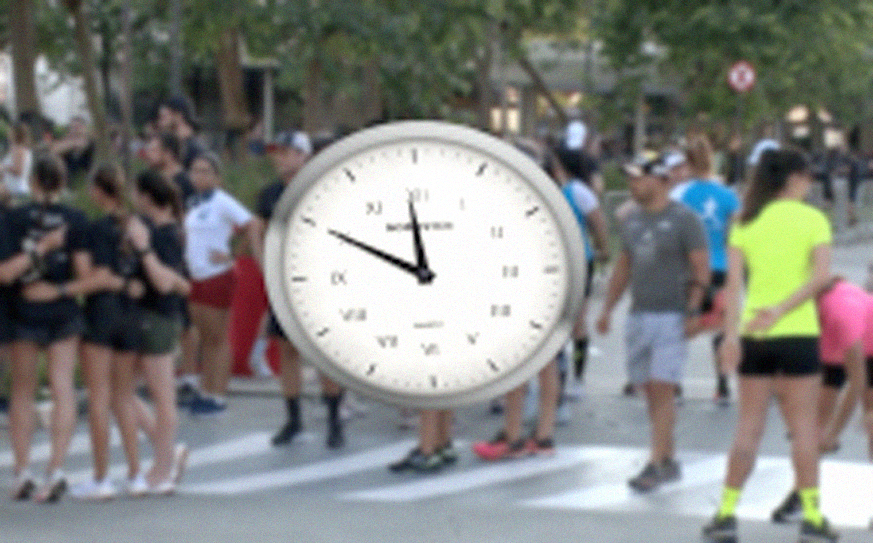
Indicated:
11:50
